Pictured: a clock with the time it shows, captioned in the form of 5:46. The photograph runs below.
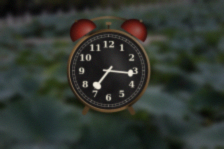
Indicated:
7:16
